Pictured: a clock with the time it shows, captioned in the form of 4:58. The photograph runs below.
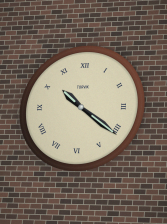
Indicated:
10:21
